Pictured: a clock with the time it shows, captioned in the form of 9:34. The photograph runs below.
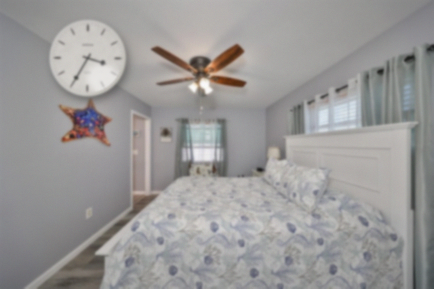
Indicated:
3:35
